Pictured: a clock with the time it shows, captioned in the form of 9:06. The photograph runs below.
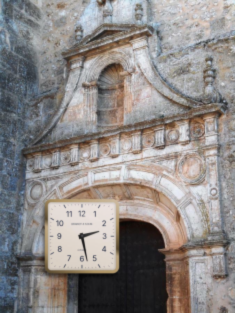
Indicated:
2:28
